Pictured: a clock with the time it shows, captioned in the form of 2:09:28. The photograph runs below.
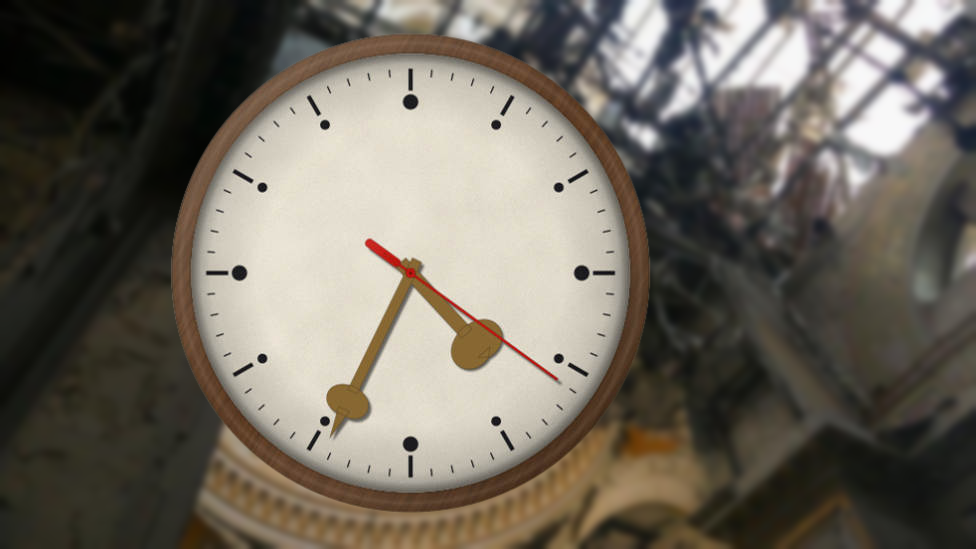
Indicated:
4:34:21
